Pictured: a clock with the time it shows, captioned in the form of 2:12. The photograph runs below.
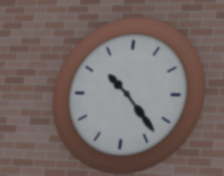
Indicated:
10:23
